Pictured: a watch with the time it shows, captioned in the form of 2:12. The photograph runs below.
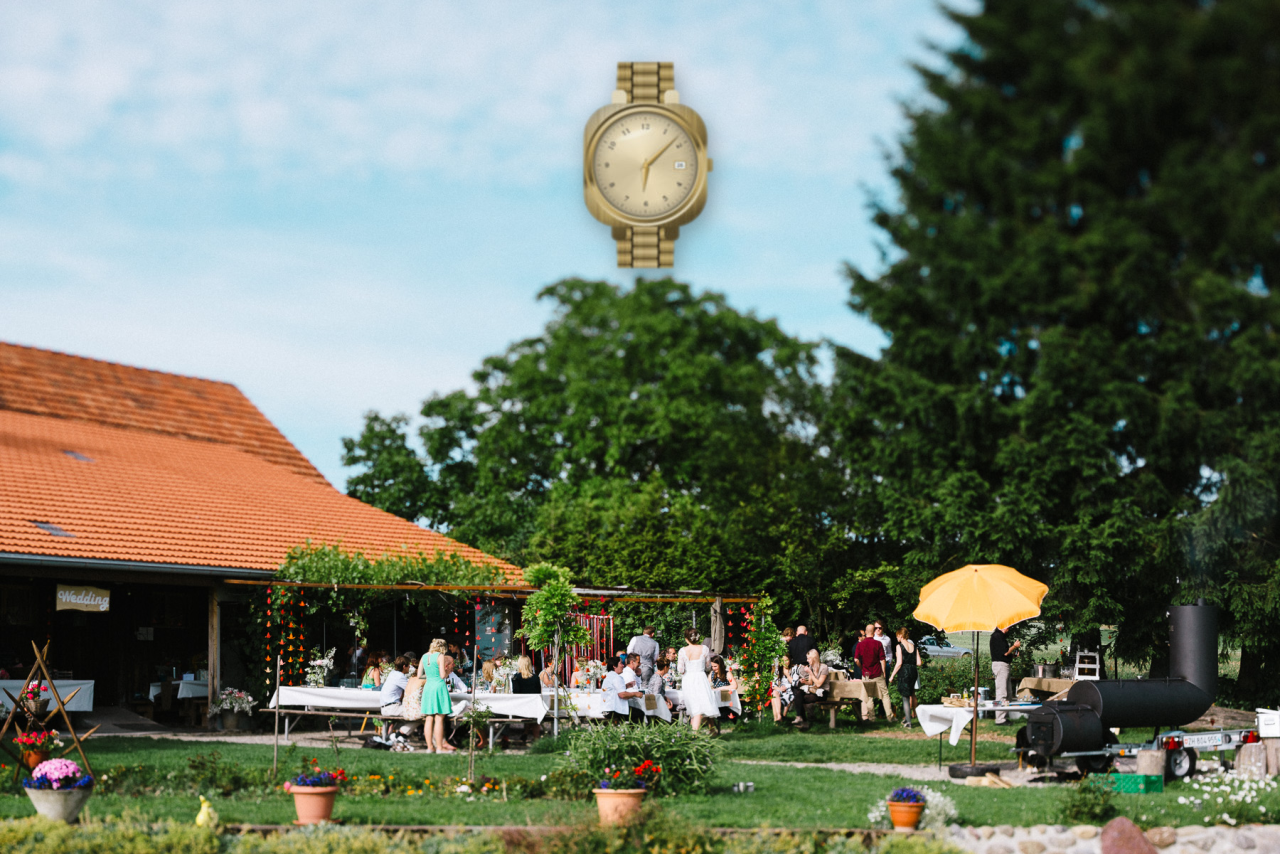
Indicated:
6:08
